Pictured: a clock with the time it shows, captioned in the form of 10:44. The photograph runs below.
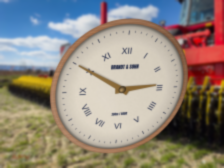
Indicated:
2:50
